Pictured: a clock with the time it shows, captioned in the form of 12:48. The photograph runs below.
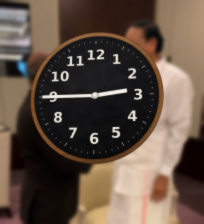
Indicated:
2:45
